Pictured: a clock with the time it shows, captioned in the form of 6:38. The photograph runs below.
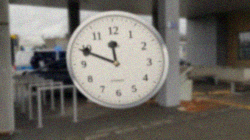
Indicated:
11:49
